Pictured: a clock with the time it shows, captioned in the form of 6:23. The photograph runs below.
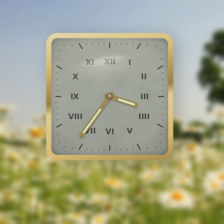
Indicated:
3:36
